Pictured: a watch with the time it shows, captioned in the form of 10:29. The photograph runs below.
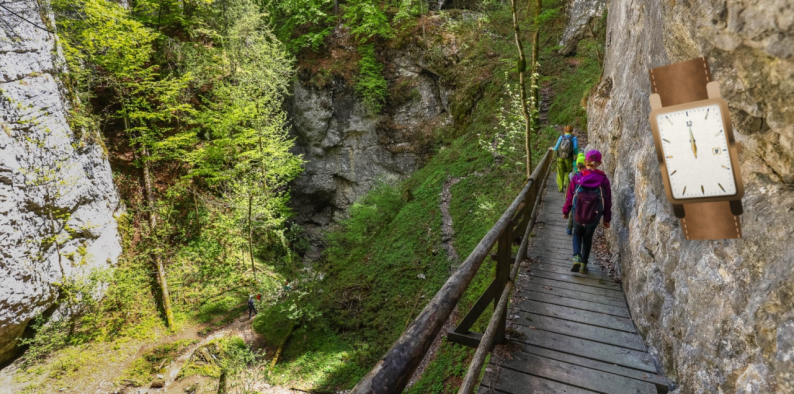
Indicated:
12:00
